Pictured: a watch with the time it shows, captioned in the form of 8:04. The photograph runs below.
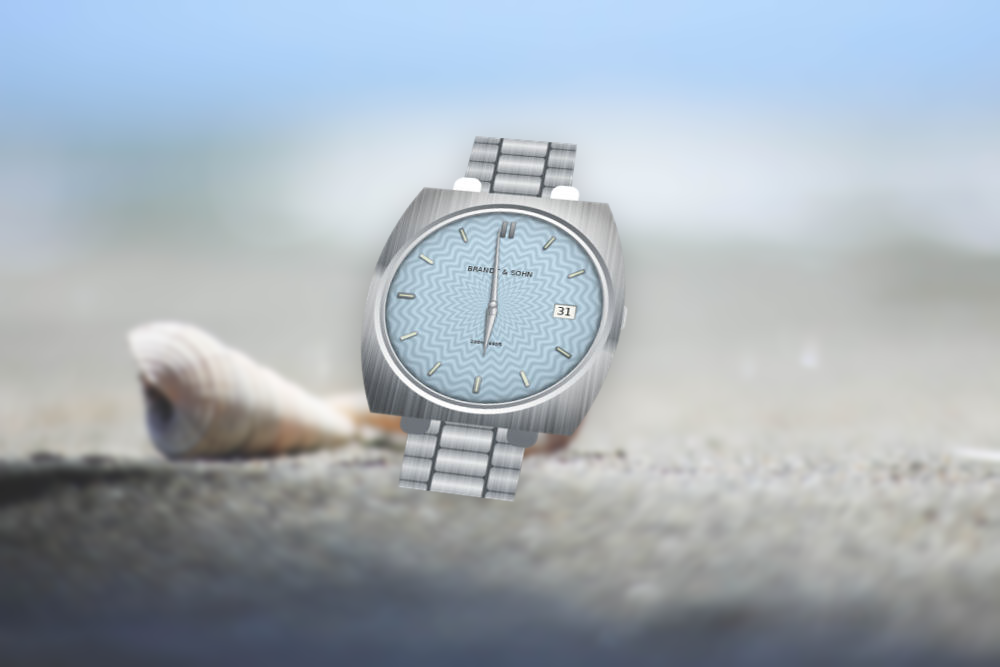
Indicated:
5:59
